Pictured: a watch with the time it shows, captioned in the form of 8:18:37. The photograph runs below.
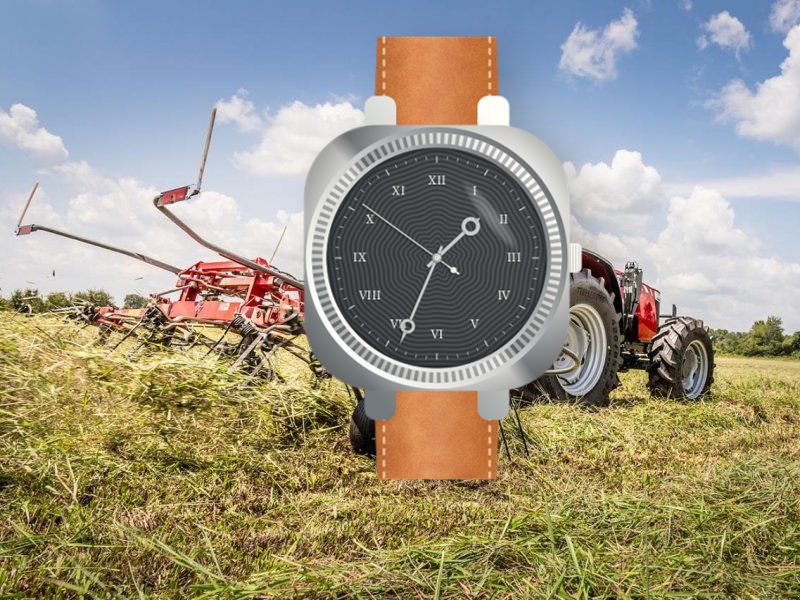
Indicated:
1:33:51
